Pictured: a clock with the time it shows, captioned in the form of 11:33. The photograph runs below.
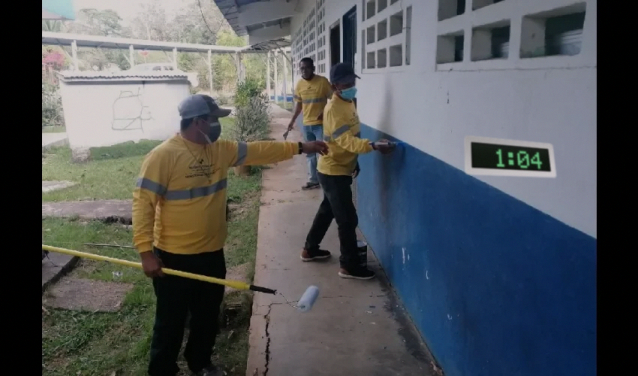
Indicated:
1:04
